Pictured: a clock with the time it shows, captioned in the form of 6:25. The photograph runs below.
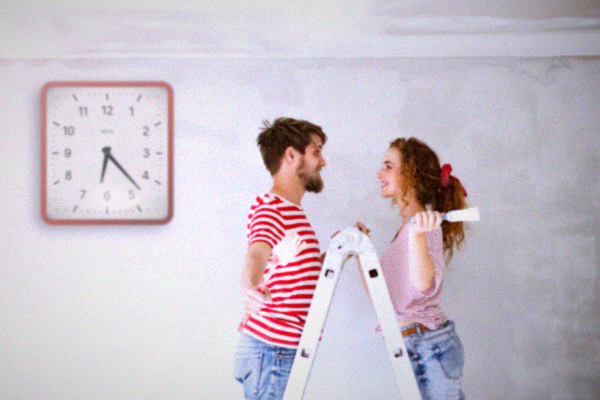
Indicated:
6:23
